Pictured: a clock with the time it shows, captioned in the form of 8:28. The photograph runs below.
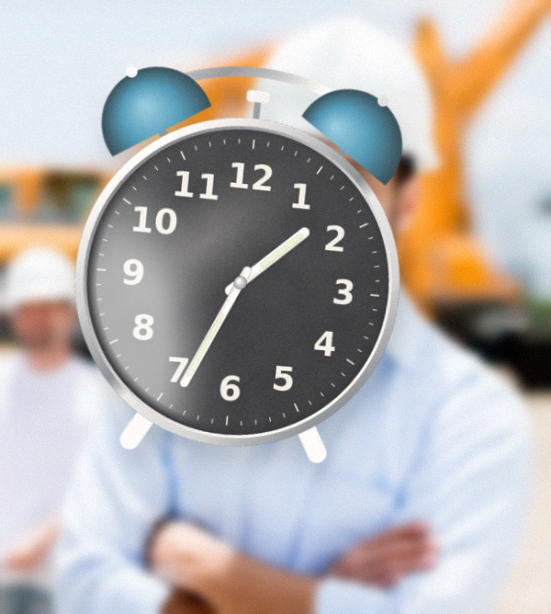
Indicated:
1:34
